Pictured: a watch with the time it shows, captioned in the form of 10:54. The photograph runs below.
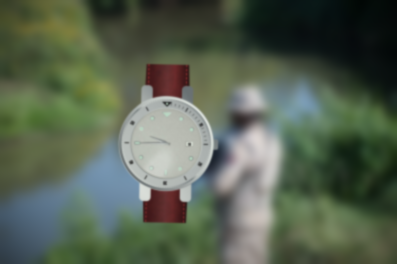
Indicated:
9:45
